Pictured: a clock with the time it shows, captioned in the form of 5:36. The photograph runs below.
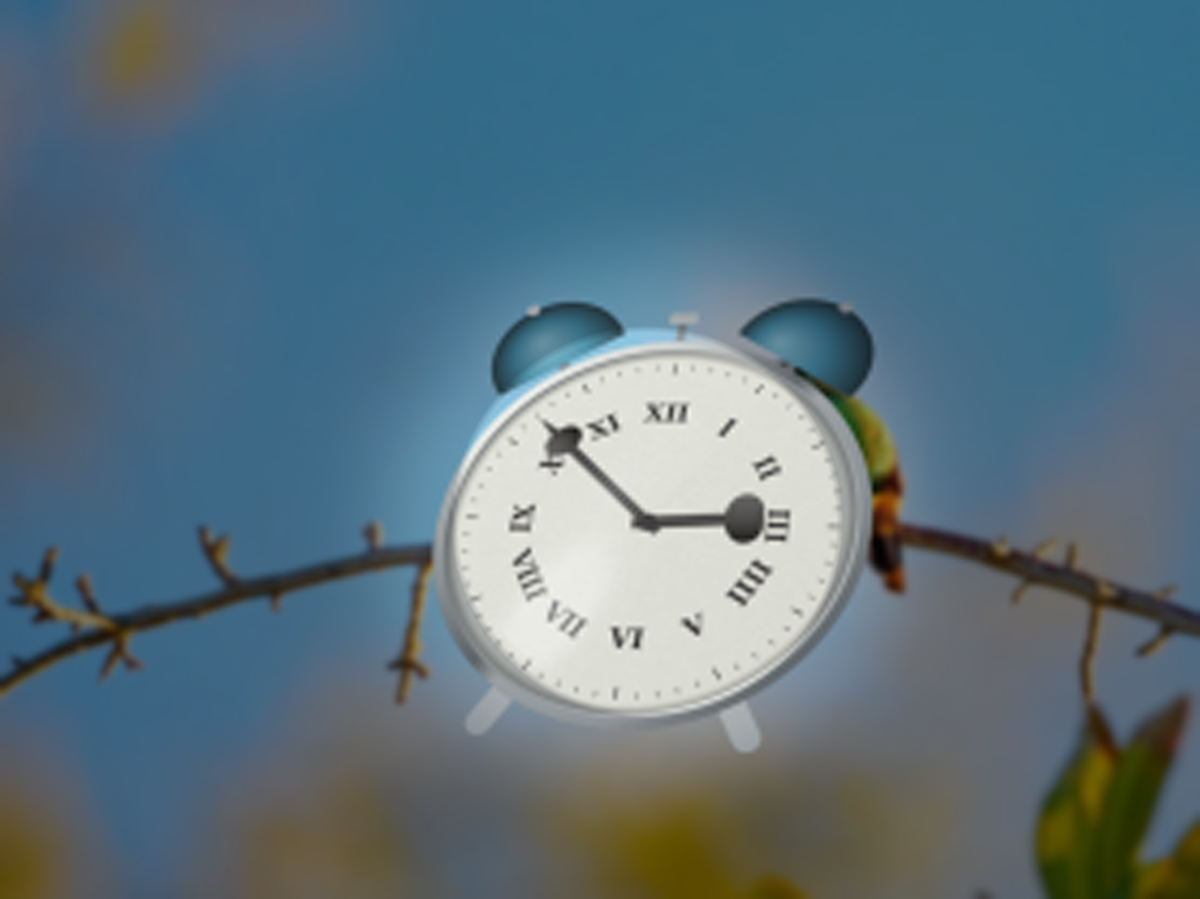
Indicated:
2:52
